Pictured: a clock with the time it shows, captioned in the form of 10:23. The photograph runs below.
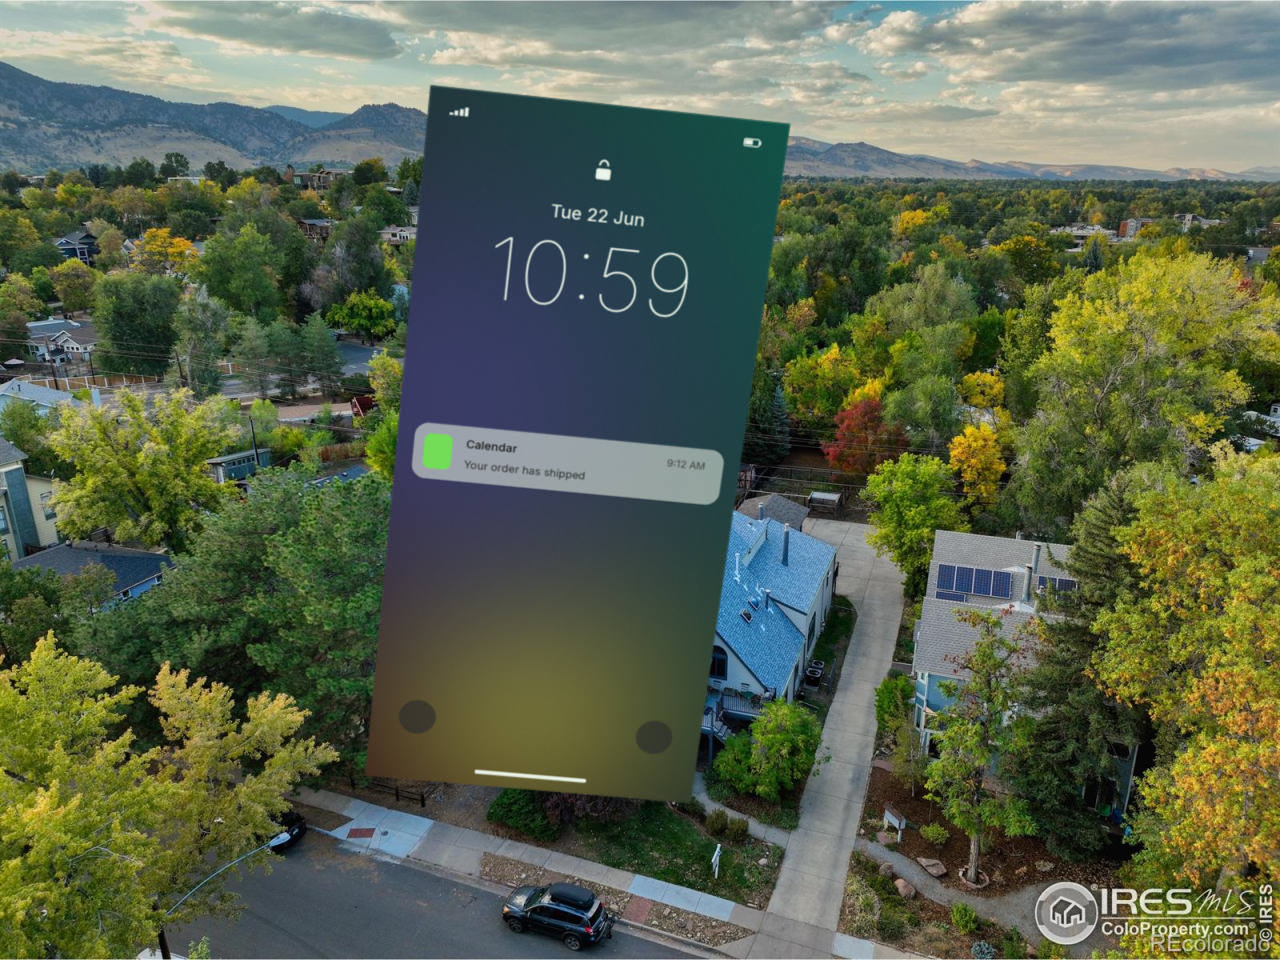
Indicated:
10:59
